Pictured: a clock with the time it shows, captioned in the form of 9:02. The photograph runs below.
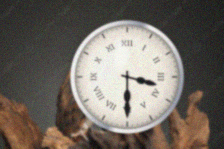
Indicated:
3:30
